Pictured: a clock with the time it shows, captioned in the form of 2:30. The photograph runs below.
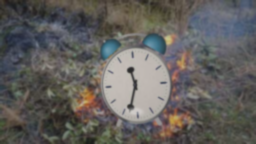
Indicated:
11:33
